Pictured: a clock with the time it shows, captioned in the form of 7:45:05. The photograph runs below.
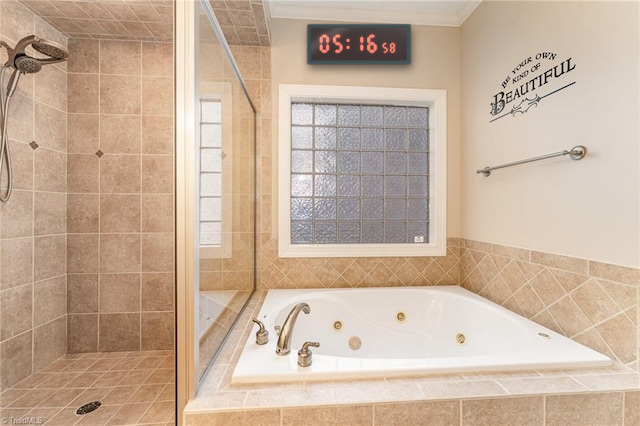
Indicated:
5:16:58
